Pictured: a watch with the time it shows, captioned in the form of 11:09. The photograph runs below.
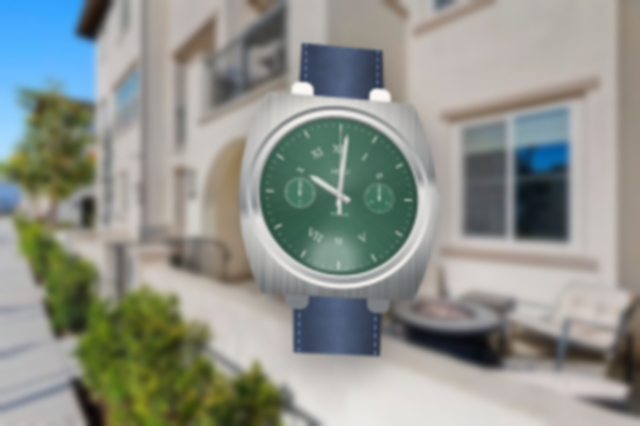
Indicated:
10:01
